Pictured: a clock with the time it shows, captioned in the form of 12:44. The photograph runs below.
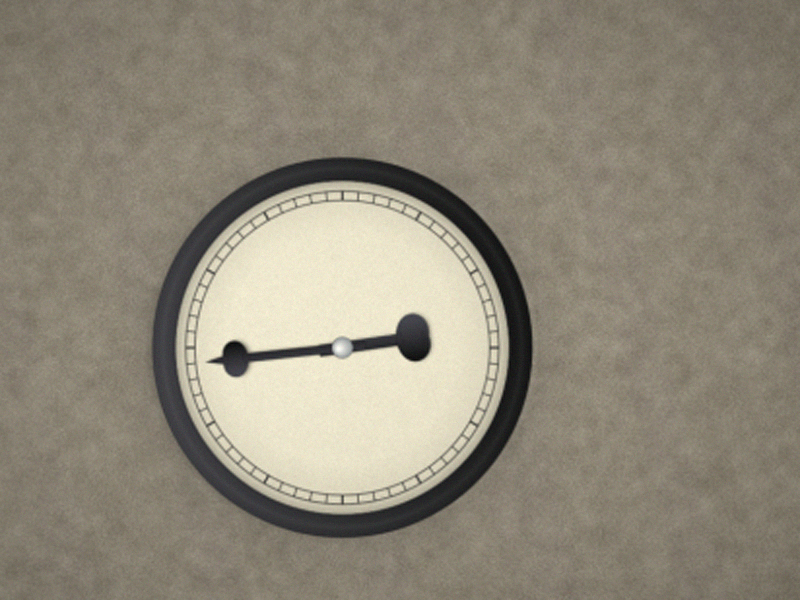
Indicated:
2:44
